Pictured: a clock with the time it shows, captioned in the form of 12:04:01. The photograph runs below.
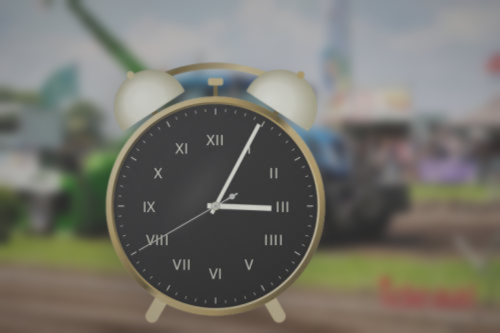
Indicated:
3:04:40
